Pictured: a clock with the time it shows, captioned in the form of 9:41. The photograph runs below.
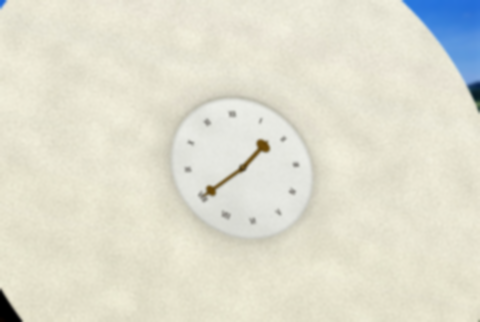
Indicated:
1:40
